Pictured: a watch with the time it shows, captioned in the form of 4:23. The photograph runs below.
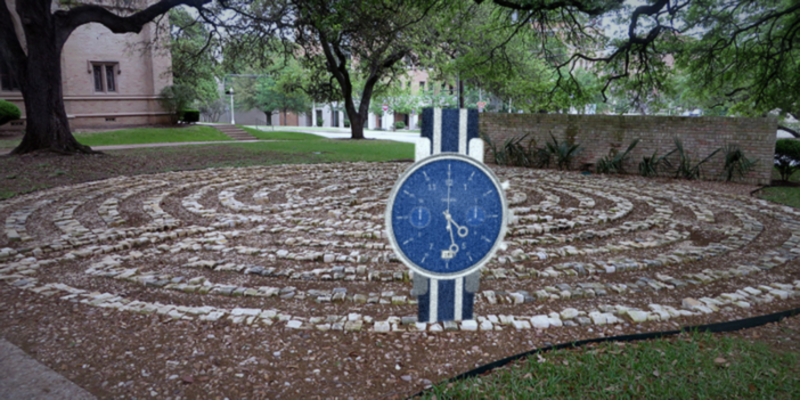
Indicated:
4:28
